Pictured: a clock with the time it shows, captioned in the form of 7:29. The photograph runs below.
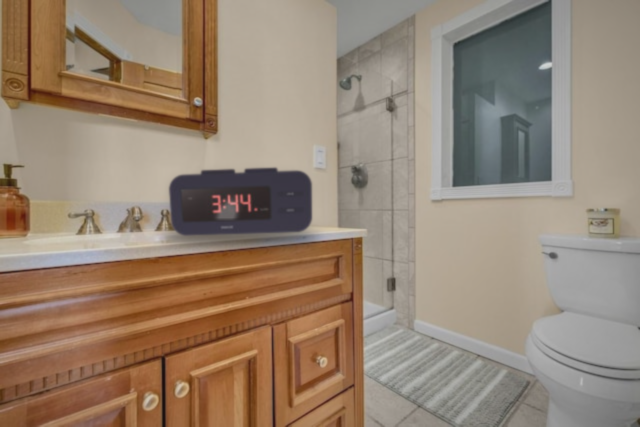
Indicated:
3:44
